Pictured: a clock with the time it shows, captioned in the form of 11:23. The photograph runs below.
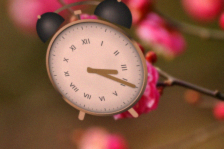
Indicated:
3:20
